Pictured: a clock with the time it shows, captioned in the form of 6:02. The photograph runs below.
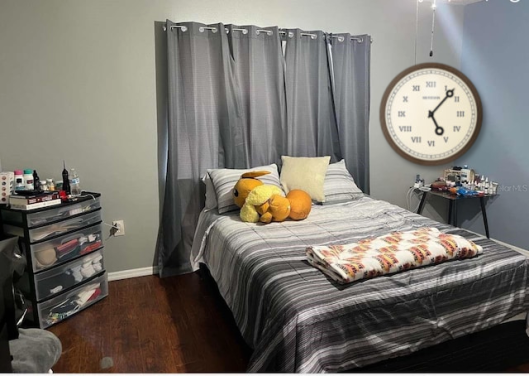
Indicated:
5:07
